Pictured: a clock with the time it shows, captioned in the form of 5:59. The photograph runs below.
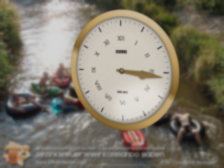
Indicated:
3:16
